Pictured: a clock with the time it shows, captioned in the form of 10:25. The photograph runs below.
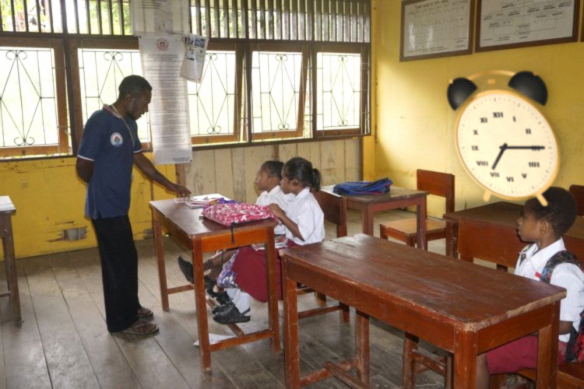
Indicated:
7:15
